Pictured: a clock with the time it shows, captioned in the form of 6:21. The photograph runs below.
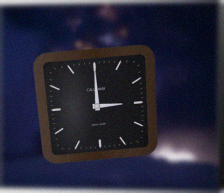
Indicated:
3:00
